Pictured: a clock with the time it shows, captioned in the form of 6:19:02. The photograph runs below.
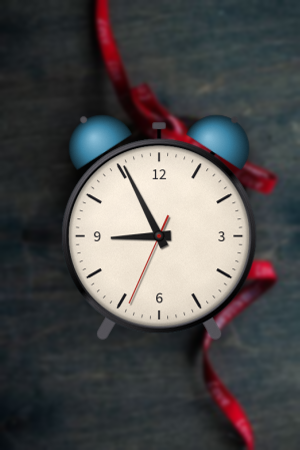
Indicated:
8:55:34
